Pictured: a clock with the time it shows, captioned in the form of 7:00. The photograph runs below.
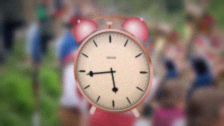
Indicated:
5:44
